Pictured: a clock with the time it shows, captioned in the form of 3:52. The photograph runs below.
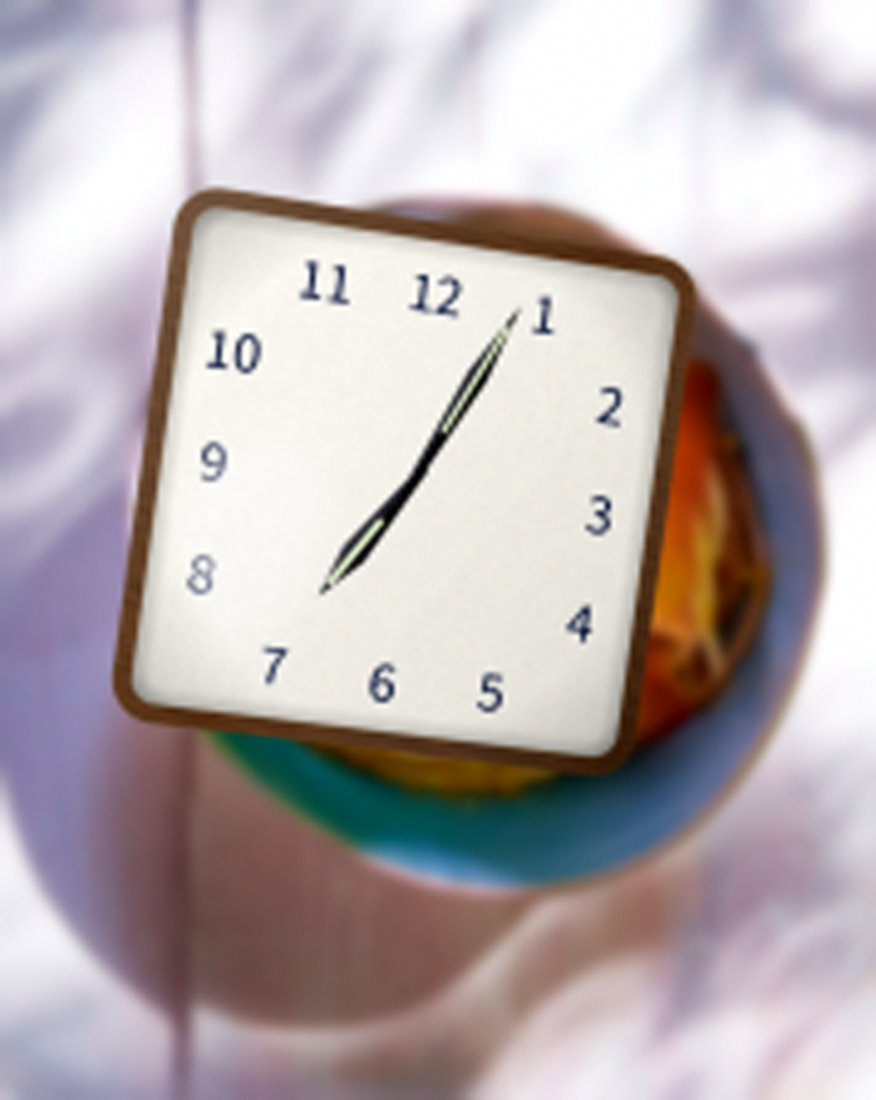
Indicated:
7:04
